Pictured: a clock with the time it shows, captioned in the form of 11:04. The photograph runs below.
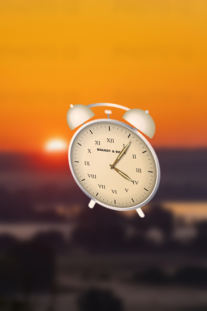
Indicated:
4:06
